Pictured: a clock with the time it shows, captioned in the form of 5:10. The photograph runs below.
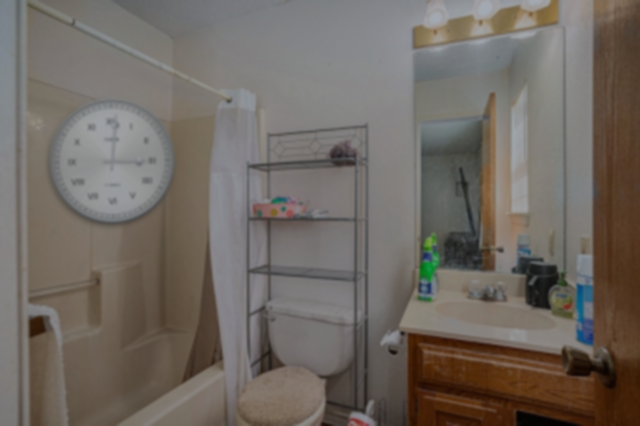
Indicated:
3:01
